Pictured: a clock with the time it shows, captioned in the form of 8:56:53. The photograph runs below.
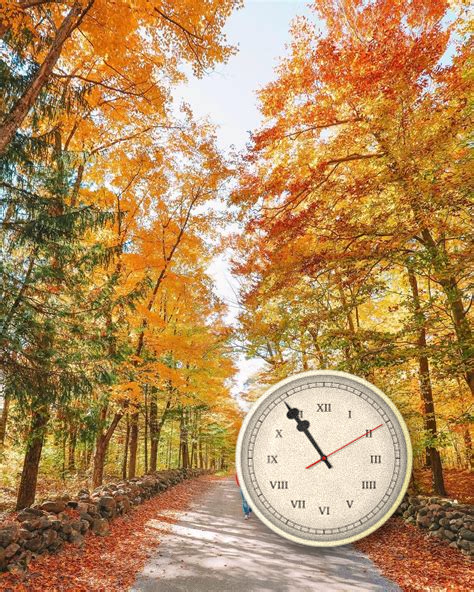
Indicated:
10:54:10
